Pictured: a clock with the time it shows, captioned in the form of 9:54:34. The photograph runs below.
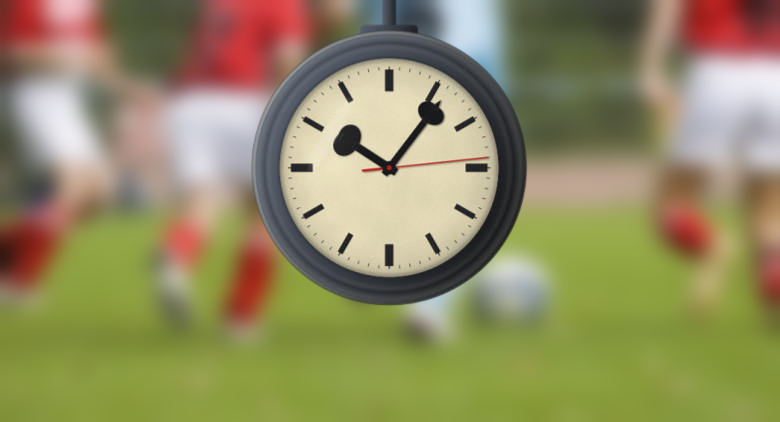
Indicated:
10:06:14
